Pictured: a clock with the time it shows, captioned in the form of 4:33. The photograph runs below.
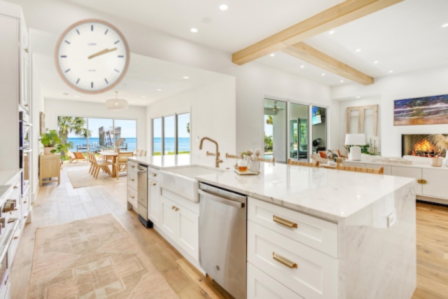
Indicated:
2:12
